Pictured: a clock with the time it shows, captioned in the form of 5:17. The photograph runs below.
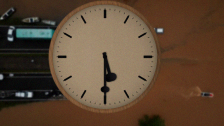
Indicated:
5:30
